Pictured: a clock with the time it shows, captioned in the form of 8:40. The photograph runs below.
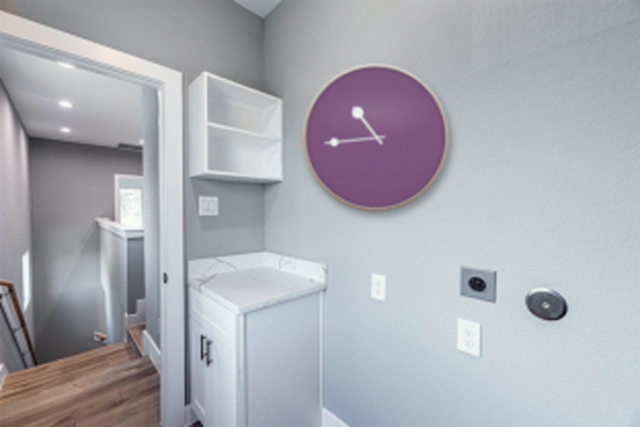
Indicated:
10:44
